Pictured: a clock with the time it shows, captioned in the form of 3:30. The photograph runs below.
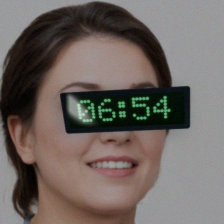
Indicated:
6:54
